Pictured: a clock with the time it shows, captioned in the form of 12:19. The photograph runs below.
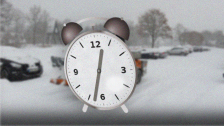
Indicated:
12:33
